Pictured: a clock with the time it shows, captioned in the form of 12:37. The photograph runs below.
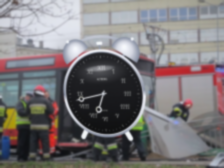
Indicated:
6:43
